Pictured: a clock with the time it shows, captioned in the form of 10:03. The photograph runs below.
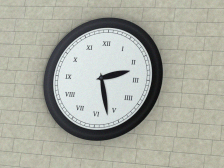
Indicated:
2:27
